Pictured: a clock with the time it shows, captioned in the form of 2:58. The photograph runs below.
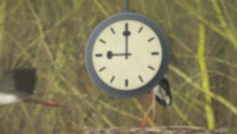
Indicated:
9:00
